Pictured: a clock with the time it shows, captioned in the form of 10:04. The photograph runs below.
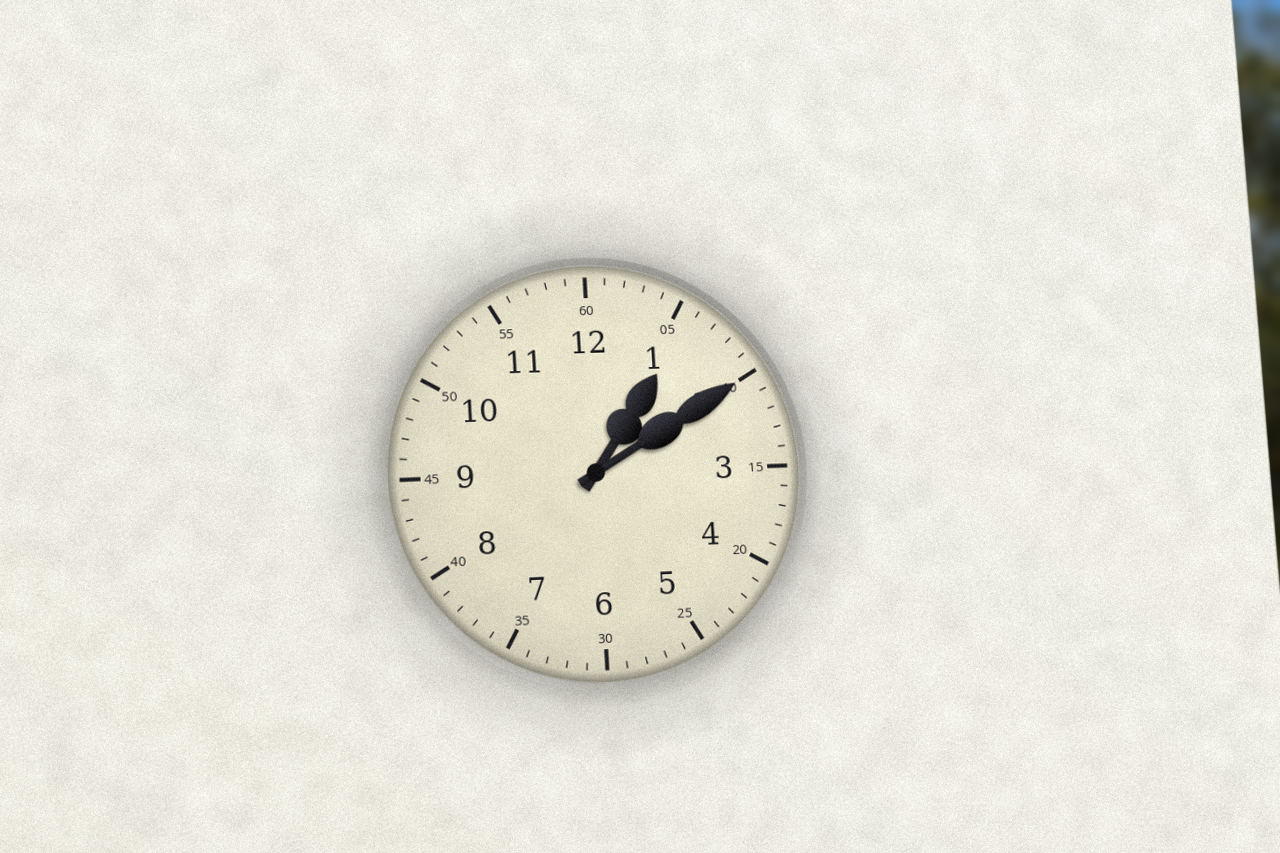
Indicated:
1:10
